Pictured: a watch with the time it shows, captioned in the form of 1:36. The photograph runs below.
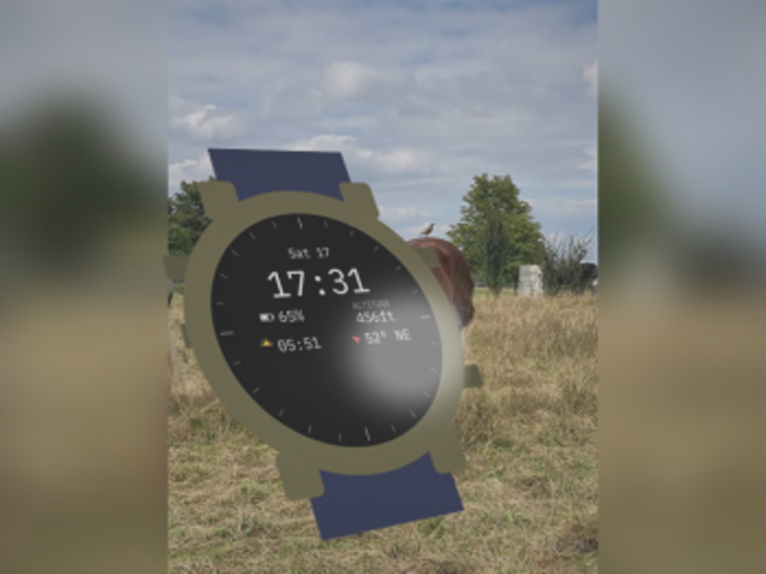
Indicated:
17:31
